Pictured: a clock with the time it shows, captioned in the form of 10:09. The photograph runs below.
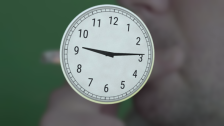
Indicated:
9:14
